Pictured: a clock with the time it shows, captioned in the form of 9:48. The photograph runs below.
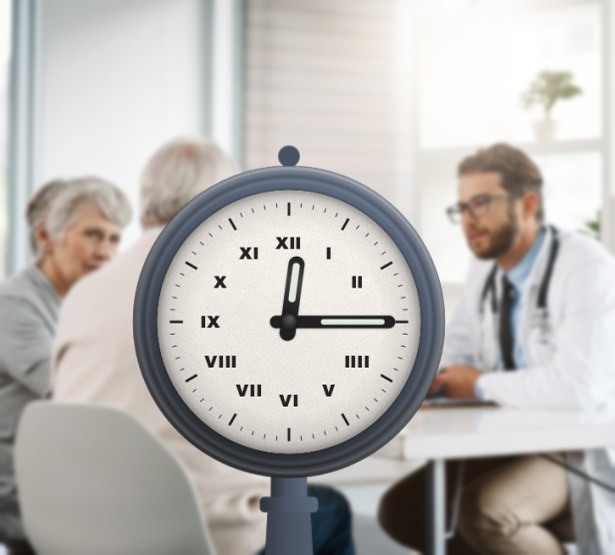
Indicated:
12:15
